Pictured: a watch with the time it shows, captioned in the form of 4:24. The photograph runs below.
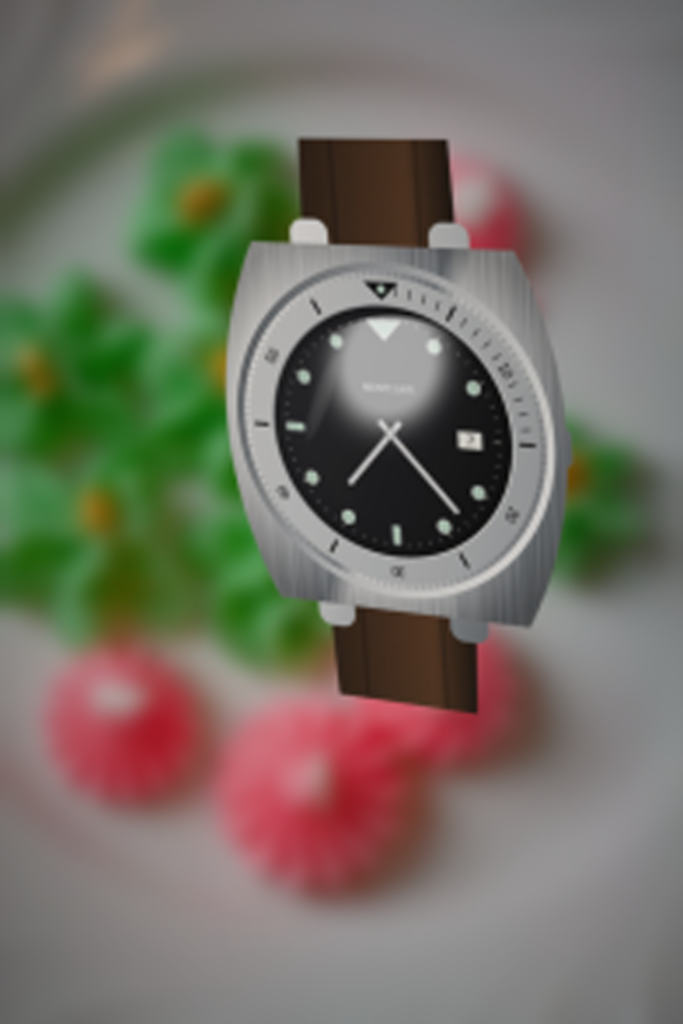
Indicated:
7:23
